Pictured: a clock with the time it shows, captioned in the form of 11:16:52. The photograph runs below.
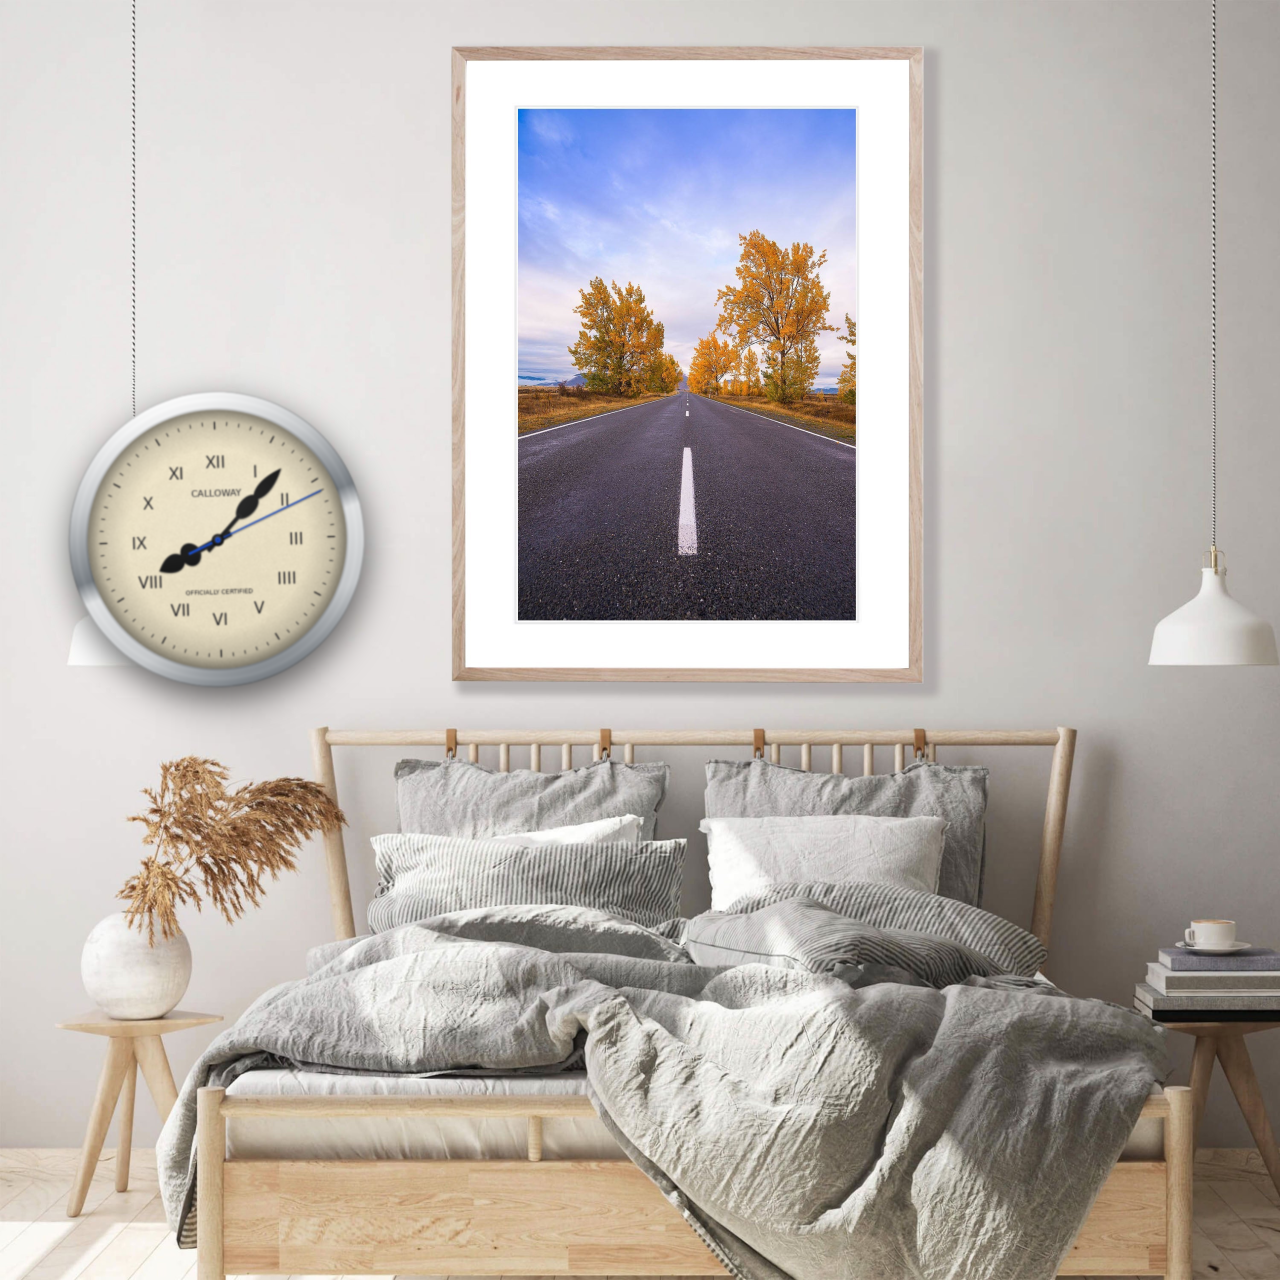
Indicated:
8:07:11
